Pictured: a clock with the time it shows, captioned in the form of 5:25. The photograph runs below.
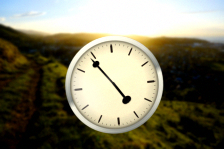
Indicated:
4:54
